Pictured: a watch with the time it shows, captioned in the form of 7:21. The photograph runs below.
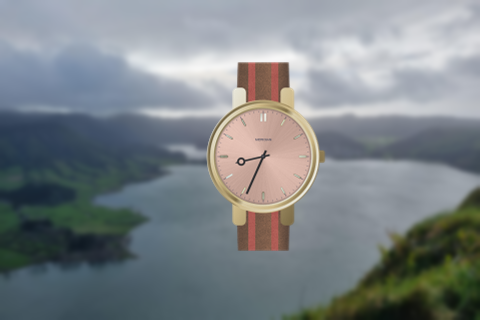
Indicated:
8:34
